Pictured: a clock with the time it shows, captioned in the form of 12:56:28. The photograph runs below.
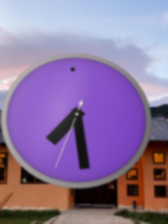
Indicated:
7:29:34
